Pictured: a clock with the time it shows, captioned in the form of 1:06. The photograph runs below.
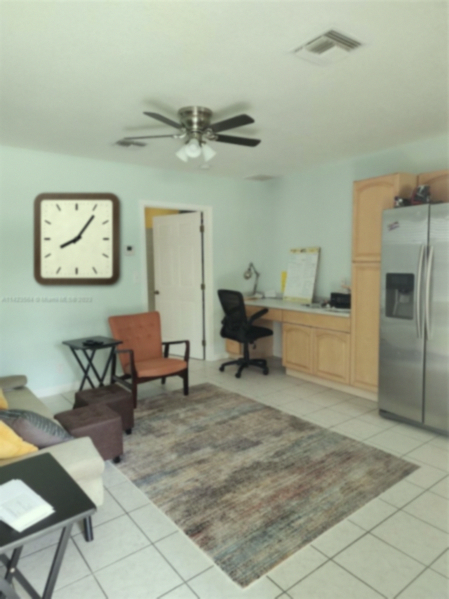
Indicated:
8:06
